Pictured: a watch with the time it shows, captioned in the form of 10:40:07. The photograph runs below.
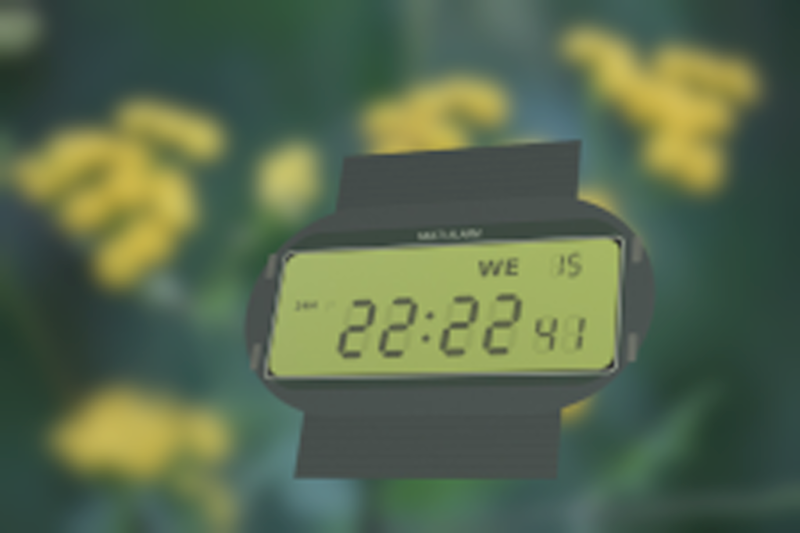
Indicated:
22:22:41
